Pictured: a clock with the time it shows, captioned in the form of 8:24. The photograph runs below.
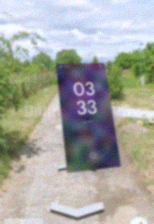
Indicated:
3:33
